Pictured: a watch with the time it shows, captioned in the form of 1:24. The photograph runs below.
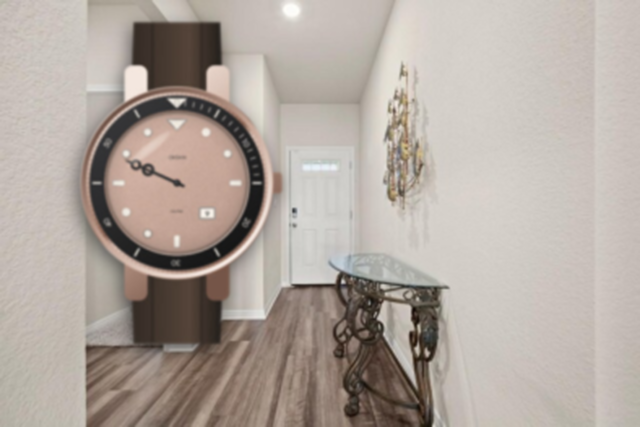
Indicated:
9:49
